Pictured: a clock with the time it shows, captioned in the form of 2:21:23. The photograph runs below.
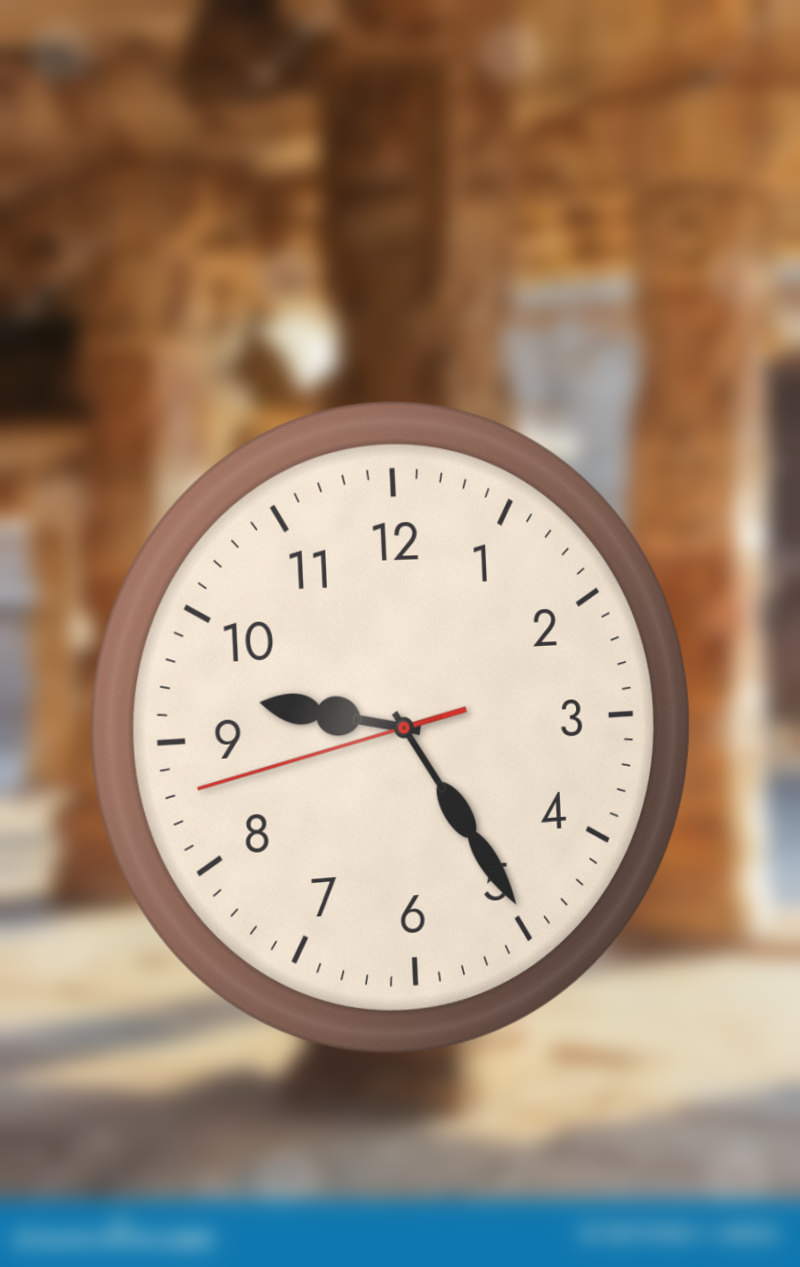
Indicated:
9:24:43
